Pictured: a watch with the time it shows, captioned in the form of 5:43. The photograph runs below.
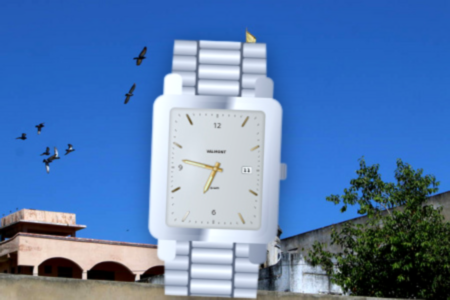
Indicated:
6:47
